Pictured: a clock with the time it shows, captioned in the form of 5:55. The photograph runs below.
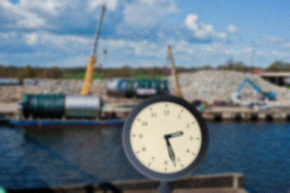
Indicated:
2:27
